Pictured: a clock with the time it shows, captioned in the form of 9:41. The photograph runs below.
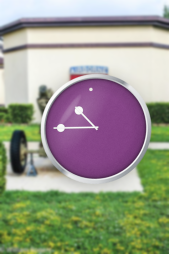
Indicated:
10:46
